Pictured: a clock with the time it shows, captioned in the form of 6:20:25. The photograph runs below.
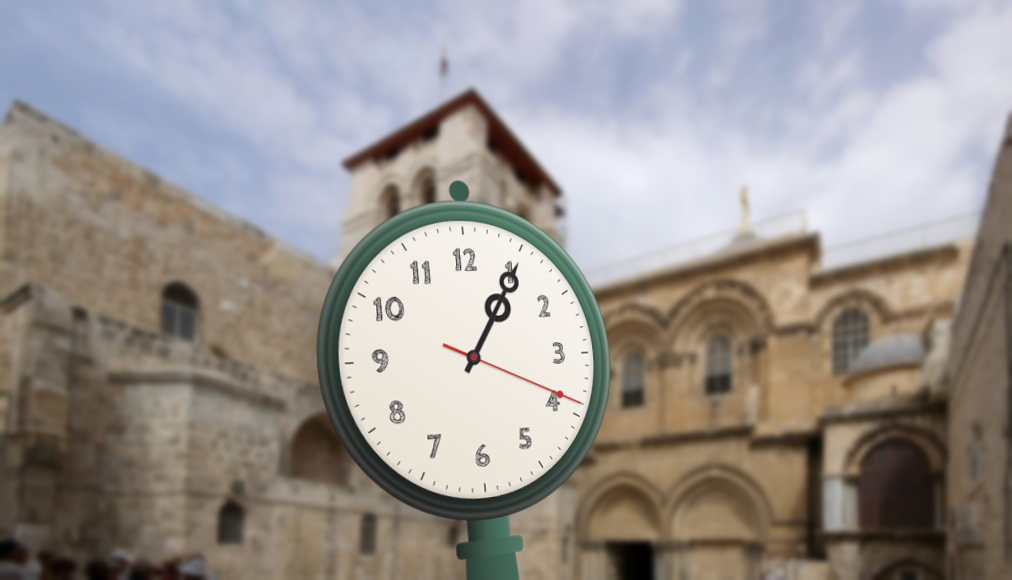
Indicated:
1:05:19
